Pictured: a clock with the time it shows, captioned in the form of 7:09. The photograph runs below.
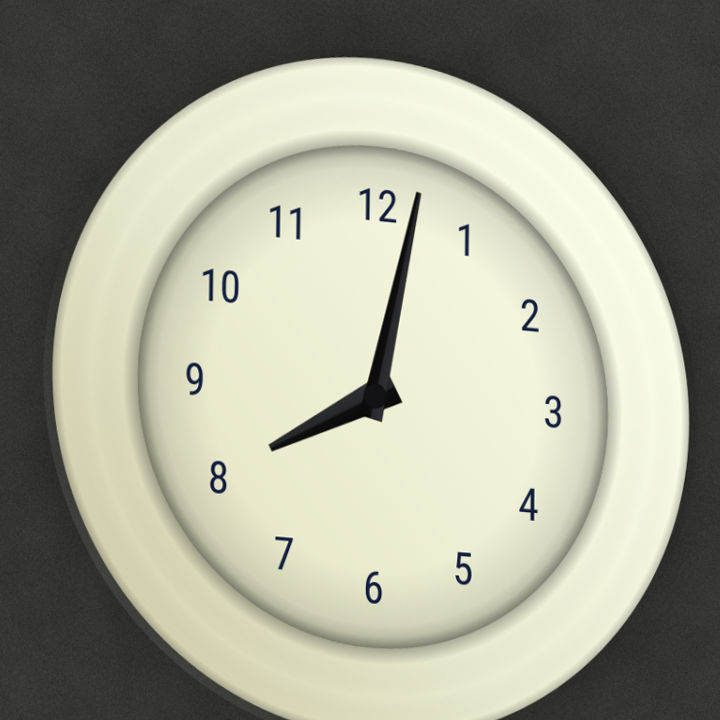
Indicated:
8:02
